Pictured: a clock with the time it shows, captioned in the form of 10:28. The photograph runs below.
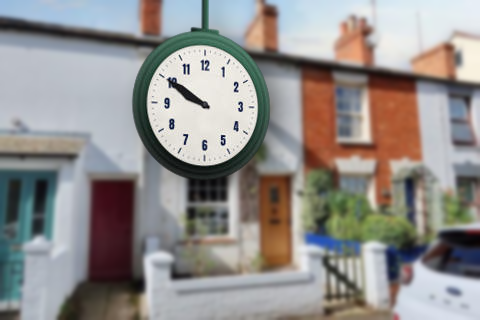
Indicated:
9:50
